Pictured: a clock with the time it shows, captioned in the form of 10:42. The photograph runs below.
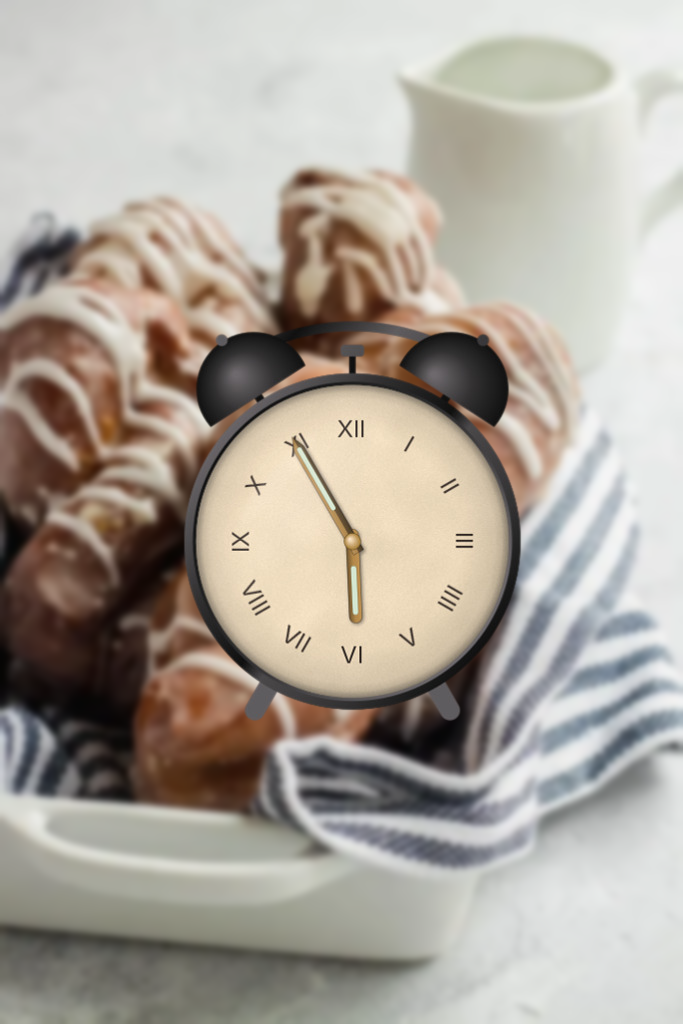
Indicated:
5:55
